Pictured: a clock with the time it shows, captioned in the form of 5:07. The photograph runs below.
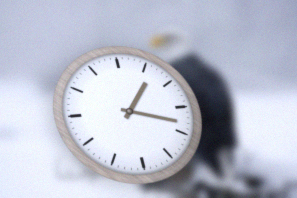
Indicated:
1:18
